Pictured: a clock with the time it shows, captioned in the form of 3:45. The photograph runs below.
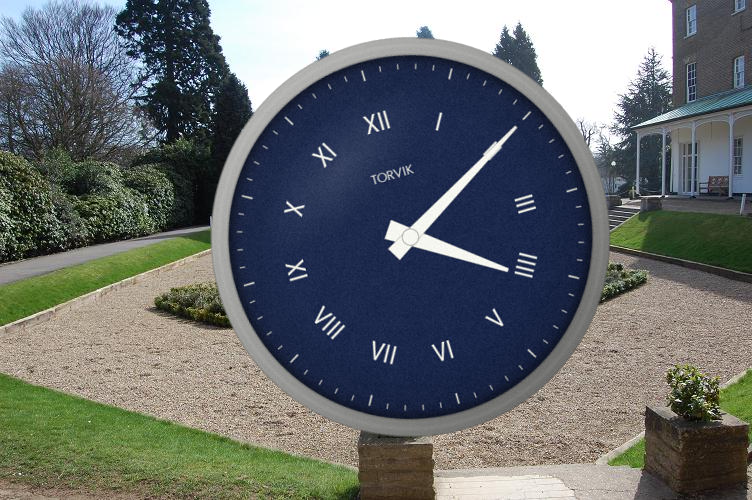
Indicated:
4:10
